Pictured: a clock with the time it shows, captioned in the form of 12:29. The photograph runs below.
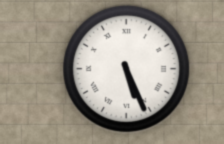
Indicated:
5:26
